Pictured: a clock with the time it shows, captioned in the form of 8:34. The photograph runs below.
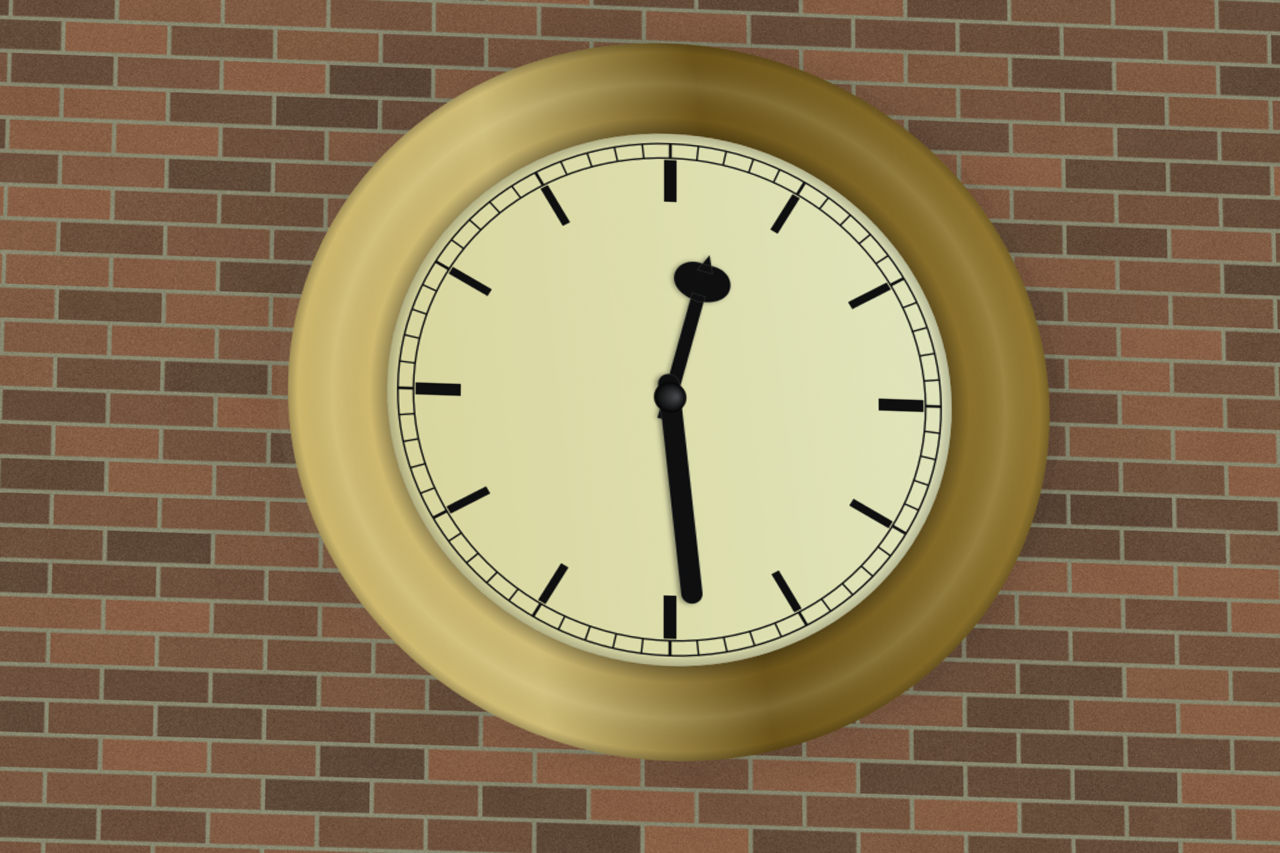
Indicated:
12:29
